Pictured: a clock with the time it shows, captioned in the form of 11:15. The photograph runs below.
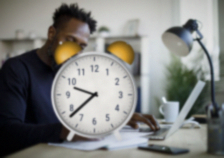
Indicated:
9:38
